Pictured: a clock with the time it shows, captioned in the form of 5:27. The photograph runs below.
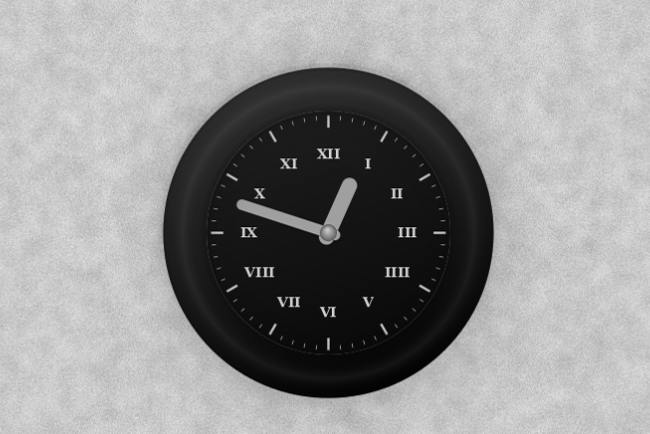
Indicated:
12:48
